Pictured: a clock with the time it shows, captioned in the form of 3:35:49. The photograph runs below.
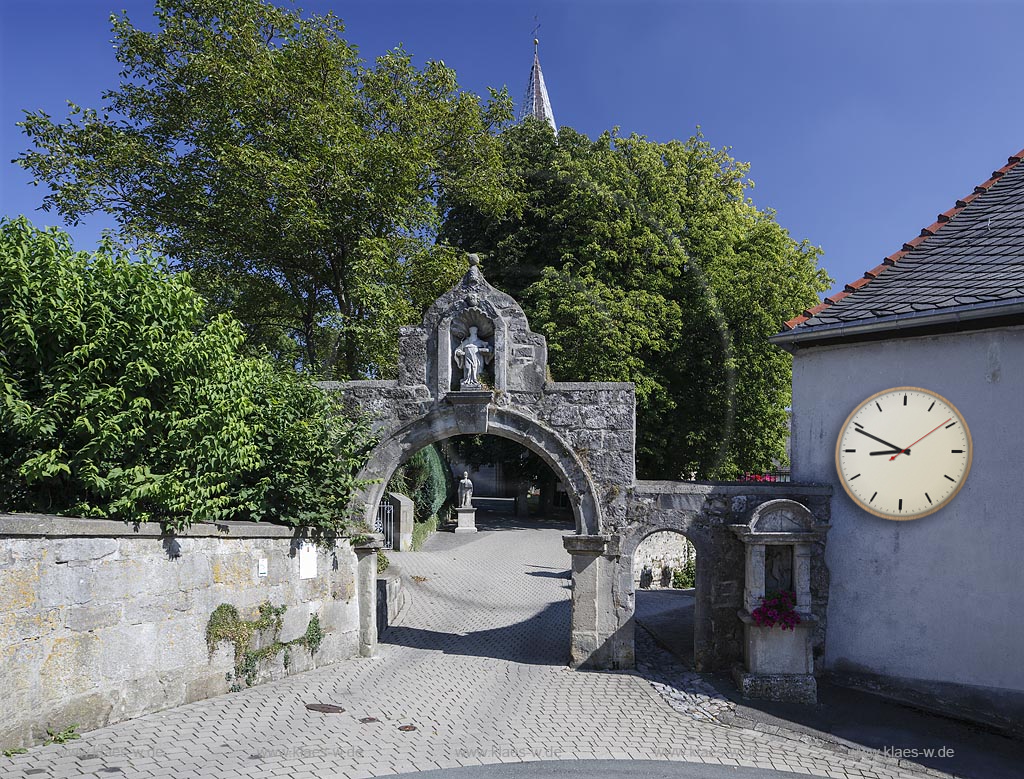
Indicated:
8:49:09
